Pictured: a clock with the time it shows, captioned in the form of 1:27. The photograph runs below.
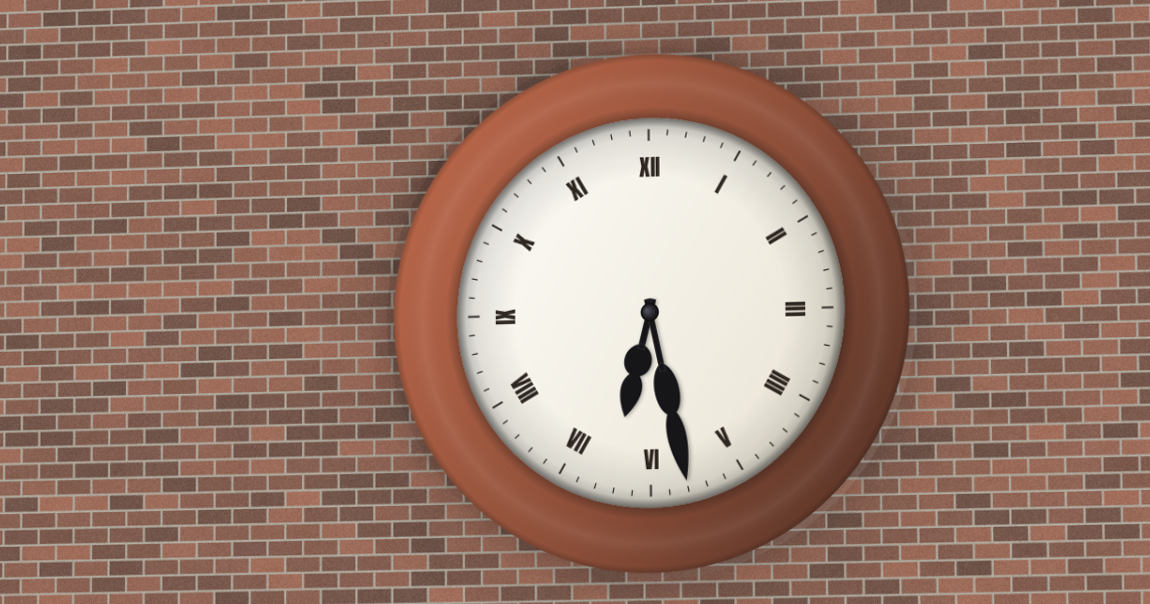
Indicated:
6:28
